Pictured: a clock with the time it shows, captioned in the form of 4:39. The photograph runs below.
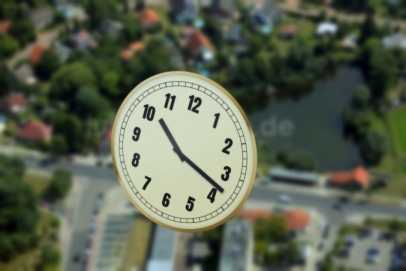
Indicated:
10:18
